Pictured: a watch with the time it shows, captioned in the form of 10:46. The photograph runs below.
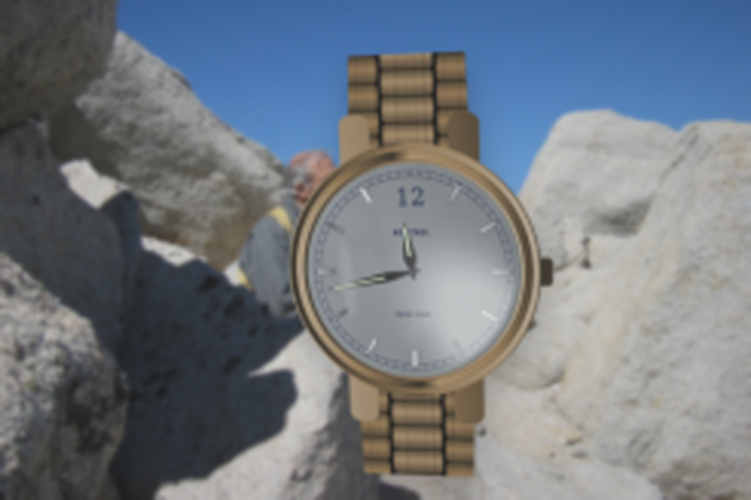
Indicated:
11:43
